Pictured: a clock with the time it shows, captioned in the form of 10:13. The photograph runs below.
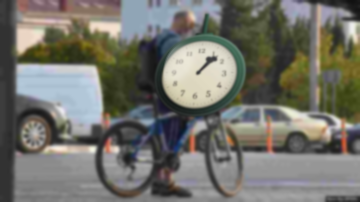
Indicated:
1:07
